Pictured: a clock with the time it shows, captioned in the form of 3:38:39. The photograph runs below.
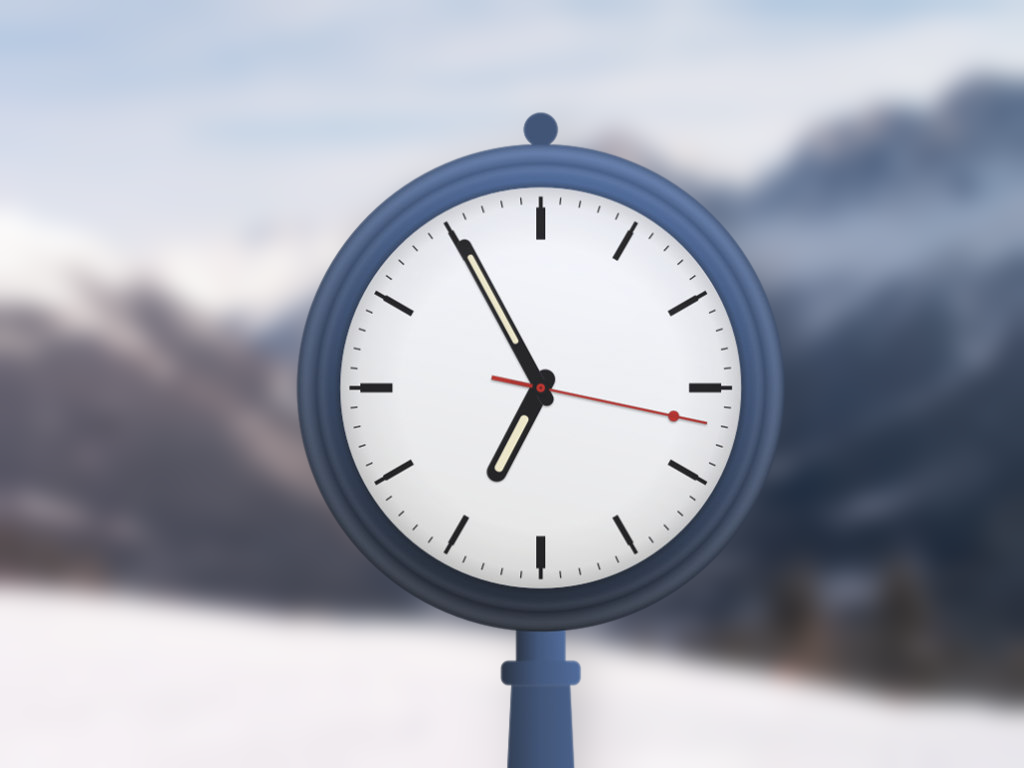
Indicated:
6:55:17
